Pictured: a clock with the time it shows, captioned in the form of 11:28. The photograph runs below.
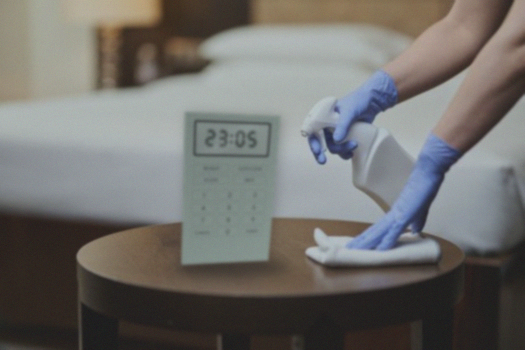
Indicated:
23:05
